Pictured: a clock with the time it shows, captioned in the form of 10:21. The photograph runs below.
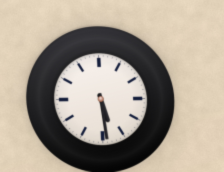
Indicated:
5:29
